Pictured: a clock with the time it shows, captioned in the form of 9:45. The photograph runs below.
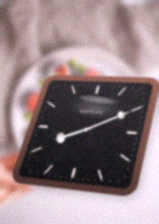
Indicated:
8:10
